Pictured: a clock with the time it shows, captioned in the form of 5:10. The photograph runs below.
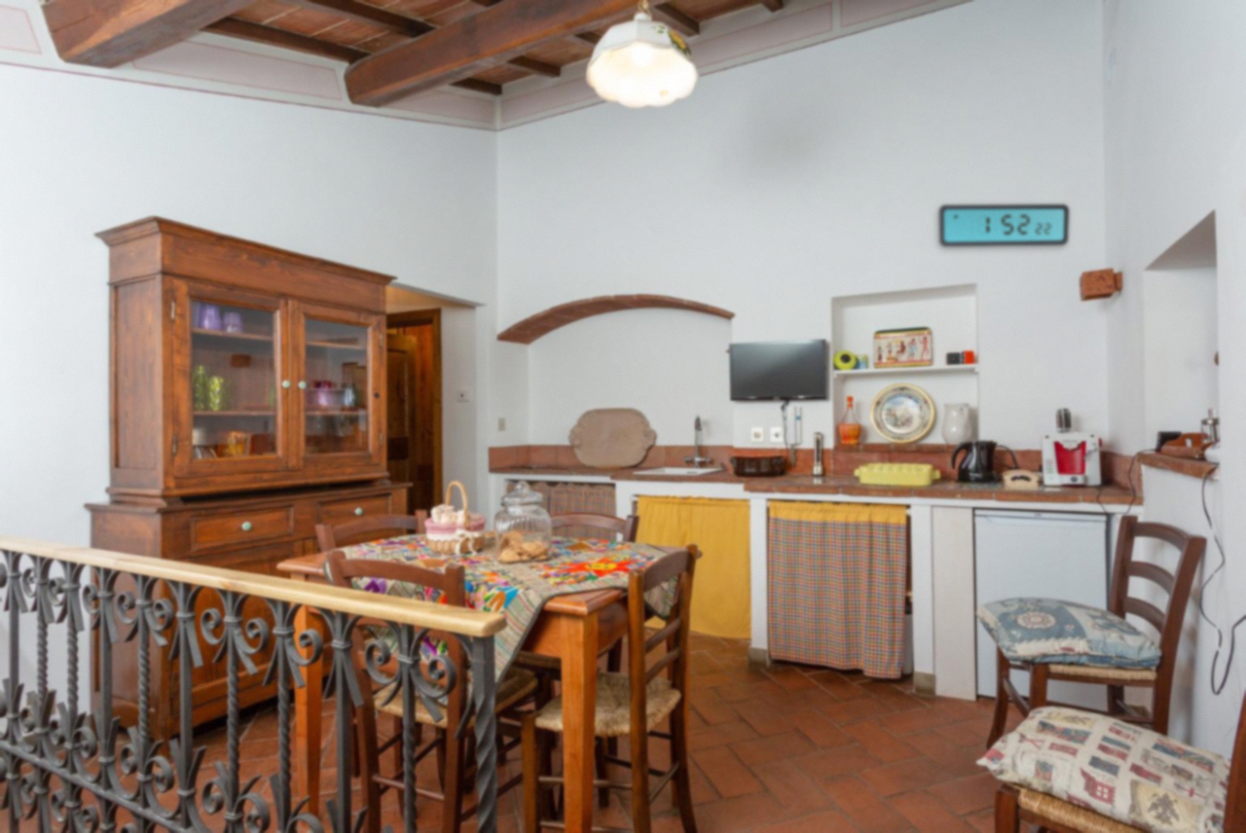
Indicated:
1:52
